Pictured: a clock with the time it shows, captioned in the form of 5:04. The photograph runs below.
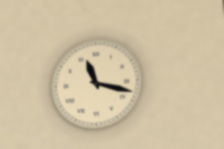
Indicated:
11:18
